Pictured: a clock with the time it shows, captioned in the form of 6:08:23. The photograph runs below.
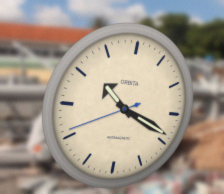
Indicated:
10:18:41
